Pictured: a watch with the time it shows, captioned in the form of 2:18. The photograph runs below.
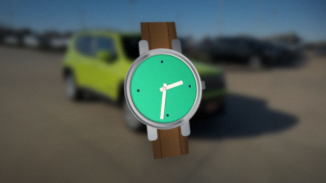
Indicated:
2:32
